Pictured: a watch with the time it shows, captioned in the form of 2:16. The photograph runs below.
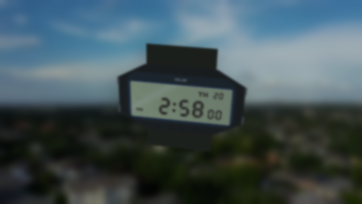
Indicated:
2:58
